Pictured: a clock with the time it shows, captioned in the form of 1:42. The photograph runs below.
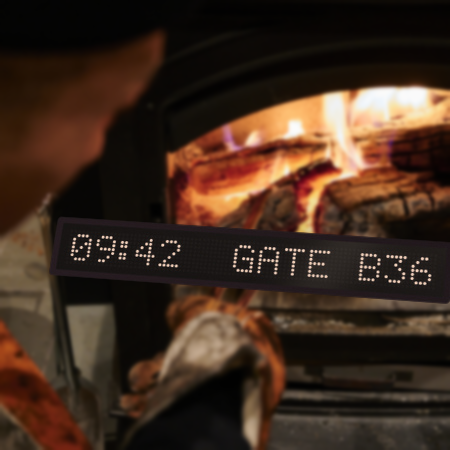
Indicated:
9:42
